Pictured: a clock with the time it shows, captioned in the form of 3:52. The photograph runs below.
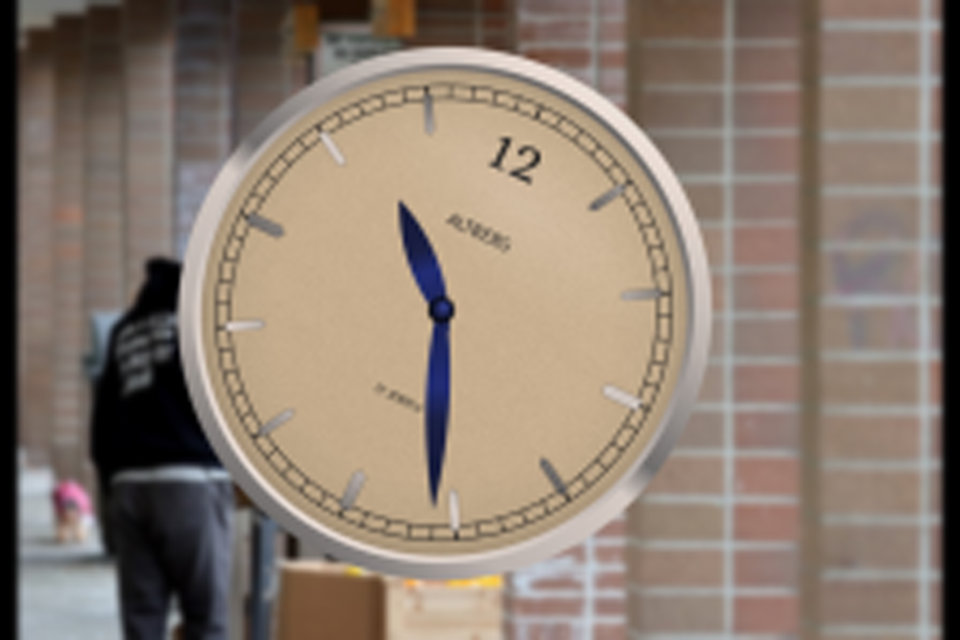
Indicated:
10:26
